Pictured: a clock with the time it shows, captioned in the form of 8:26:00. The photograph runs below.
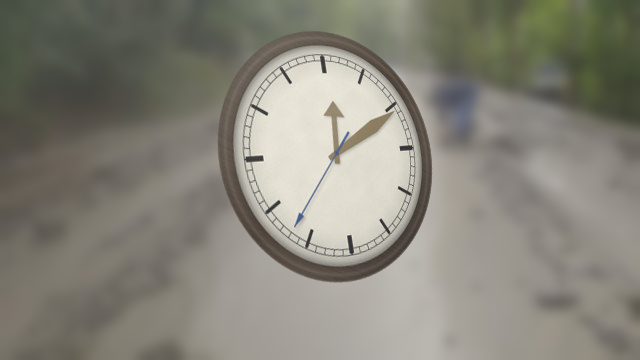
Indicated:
12:10:37
